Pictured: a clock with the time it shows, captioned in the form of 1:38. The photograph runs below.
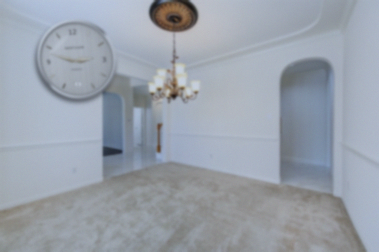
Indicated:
2:48
